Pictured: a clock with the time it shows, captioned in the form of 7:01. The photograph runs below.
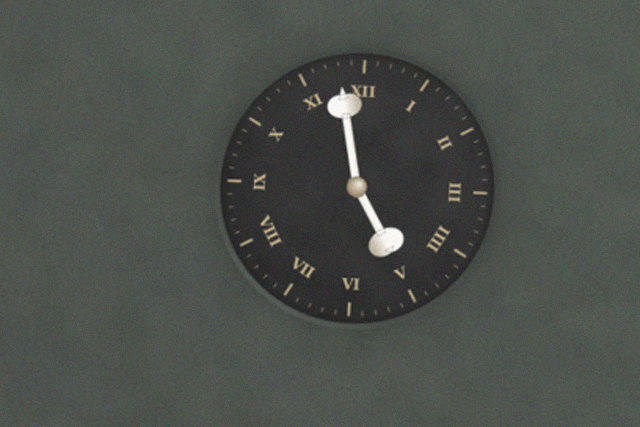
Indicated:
4:58
